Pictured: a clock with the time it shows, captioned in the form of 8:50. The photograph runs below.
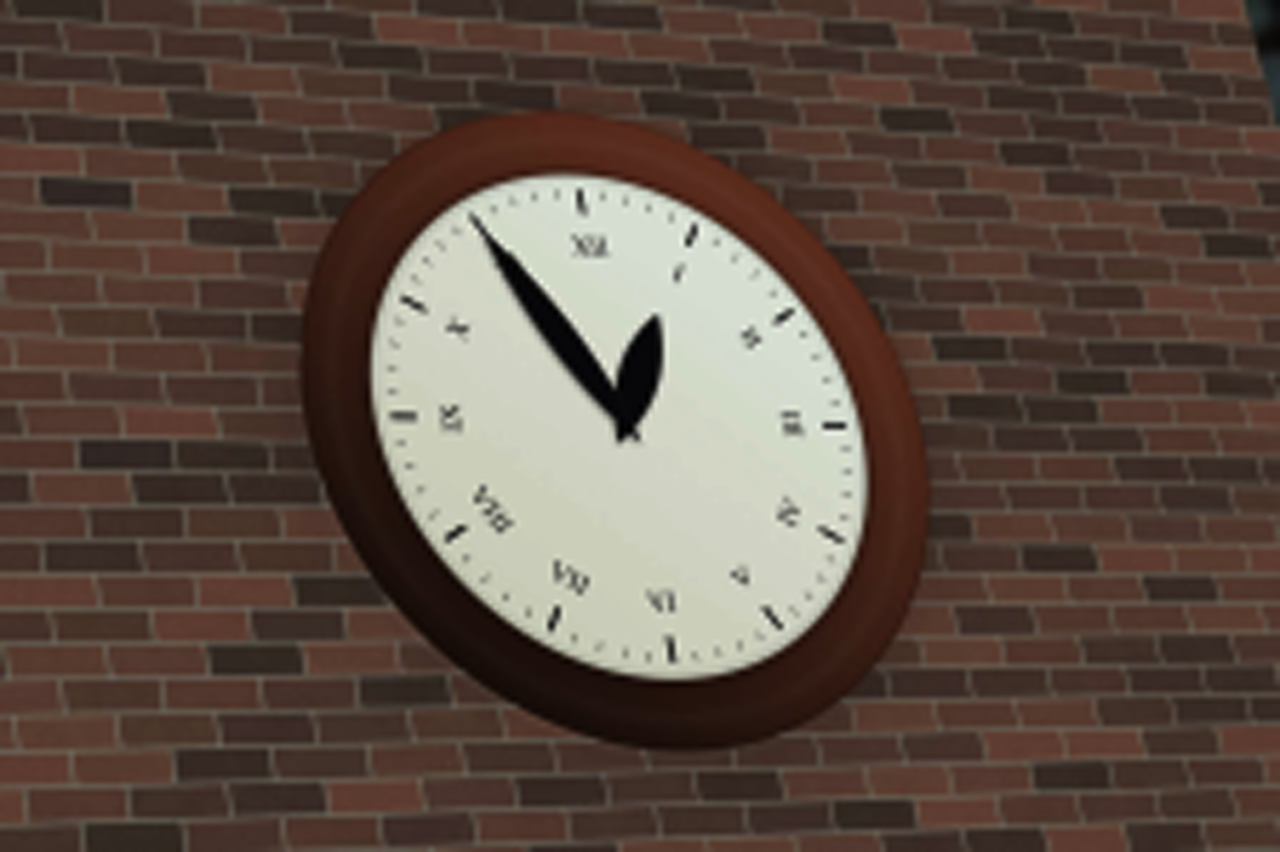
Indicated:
12:55
